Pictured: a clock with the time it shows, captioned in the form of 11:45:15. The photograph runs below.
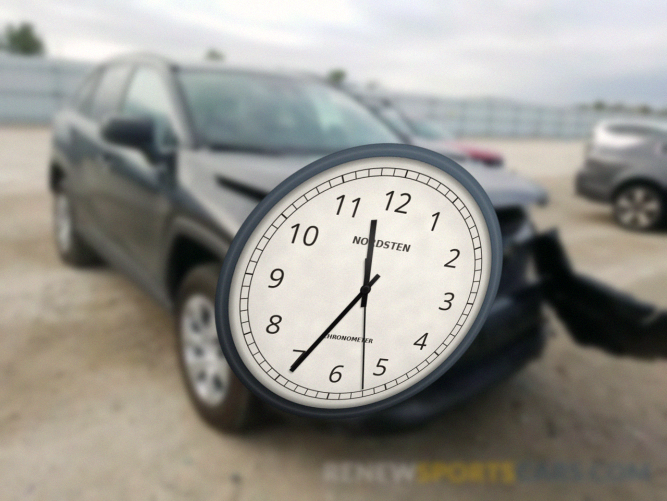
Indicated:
11:34:27
